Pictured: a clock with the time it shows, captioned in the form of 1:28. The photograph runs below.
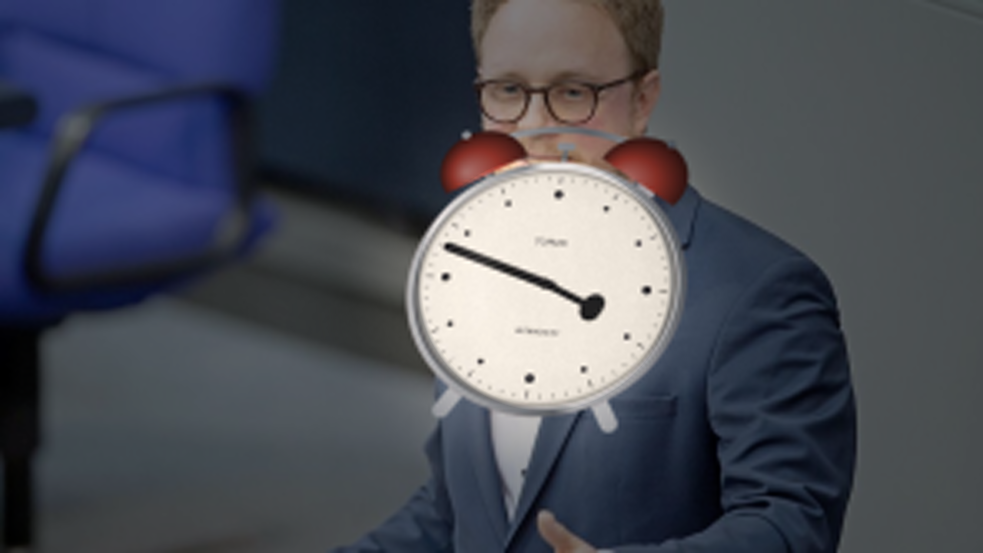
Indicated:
3:48
